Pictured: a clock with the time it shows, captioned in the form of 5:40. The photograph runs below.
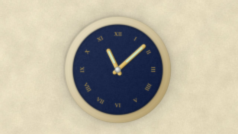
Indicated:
11:08
